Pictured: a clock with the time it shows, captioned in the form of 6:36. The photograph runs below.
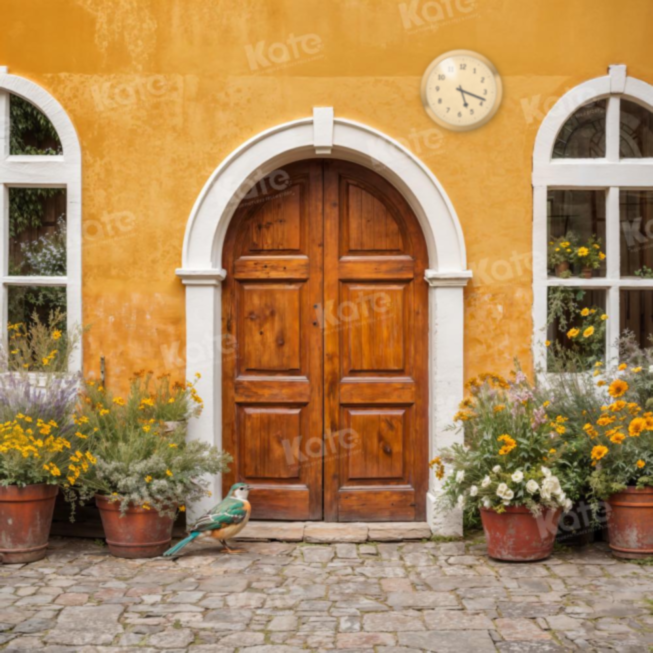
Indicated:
5:18
